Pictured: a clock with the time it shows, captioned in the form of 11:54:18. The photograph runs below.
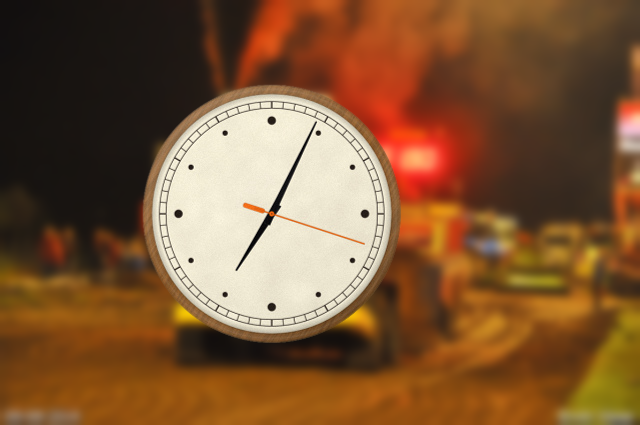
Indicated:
7:04:18
